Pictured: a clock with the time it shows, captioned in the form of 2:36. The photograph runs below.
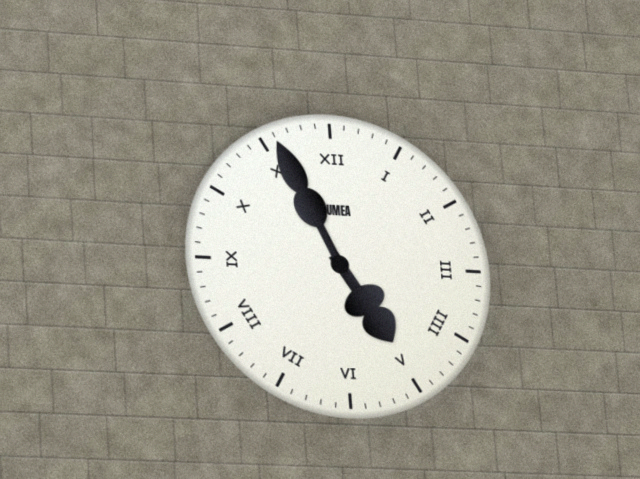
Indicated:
4:56
